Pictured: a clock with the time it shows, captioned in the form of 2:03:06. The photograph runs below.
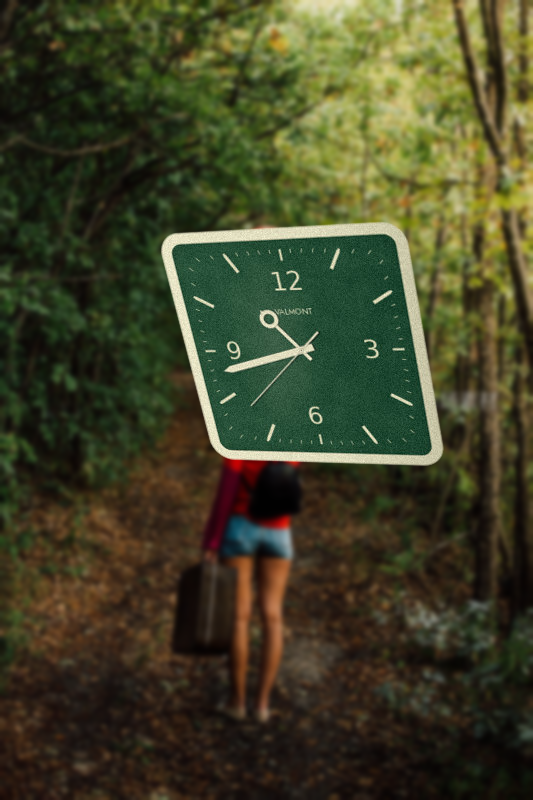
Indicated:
10:42:38
